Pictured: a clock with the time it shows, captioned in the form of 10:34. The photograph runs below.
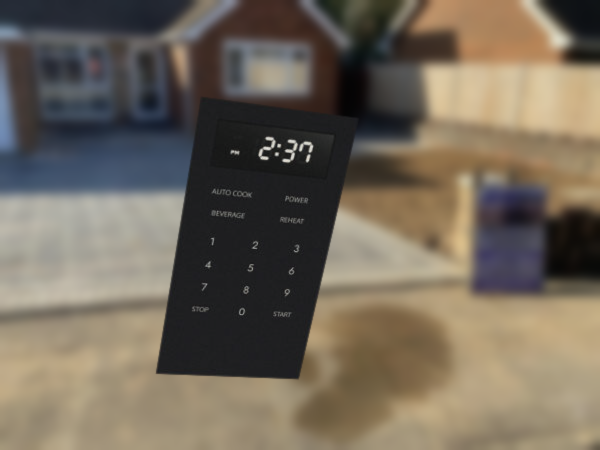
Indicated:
2:37
